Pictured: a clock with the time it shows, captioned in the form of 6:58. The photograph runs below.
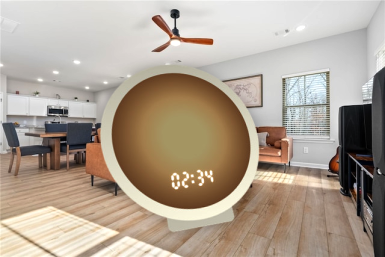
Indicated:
2:34
